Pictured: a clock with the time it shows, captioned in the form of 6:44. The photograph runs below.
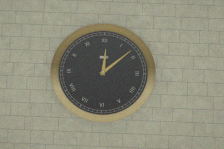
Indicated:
12:08
